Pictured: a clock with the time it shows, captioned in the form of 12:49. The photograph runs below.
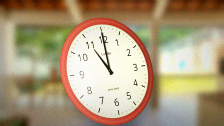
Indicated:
11:00
